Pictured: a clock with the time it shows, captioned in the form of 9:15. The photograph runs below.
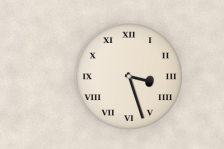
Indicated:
3:27
